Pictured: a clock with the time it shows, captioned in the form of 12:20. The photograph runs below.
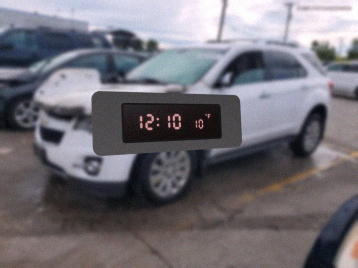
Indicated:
12:10
